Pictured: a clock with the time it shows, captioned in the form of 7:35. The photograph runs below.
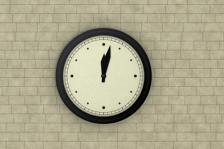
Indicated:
12:02
